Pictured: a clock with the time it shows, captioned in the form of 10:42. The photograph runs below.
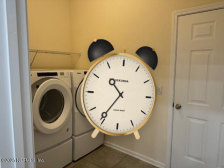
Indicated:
10:36
